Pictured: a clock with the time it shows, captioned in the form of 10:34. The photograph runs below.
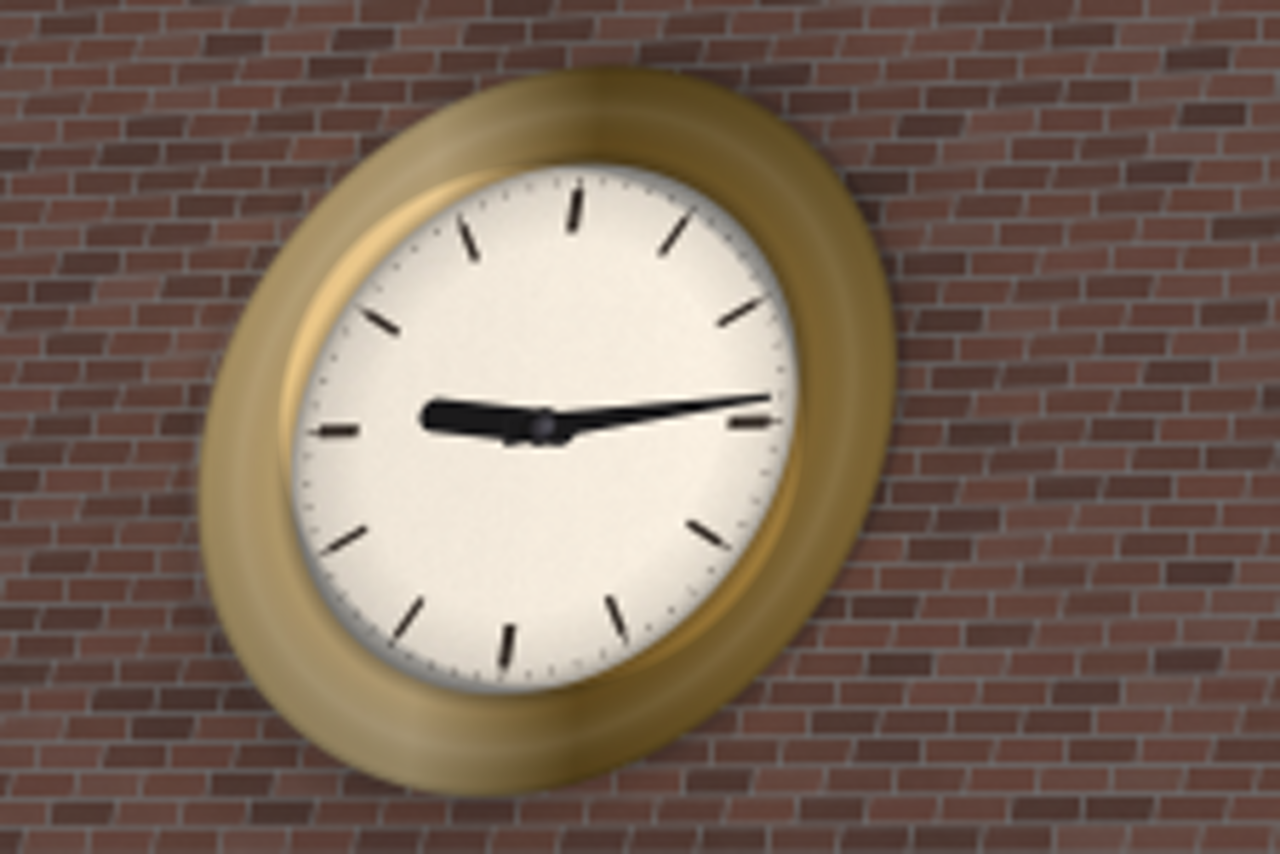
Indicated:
9:14
